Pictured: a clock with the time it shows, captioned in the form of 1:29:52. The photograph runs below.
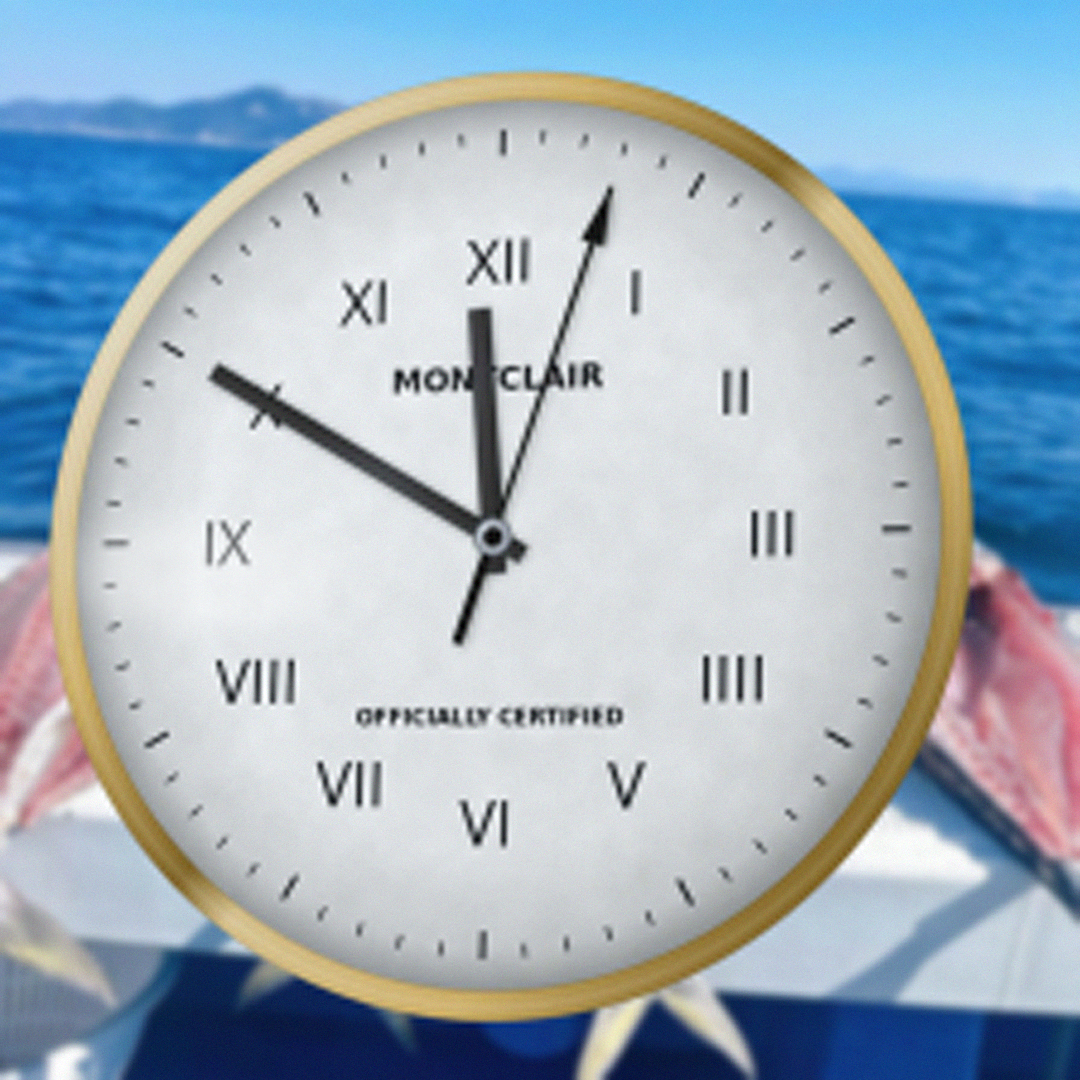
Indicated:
11:50:03
